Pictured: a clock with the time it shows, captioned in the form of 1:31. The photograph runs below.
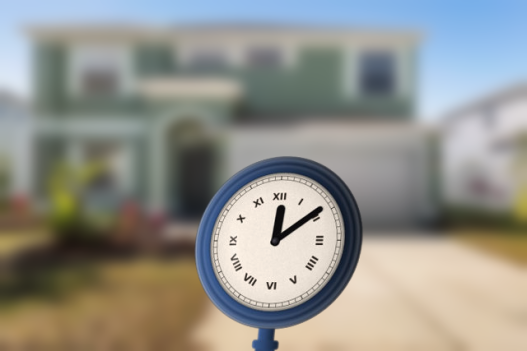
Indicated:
12:09
